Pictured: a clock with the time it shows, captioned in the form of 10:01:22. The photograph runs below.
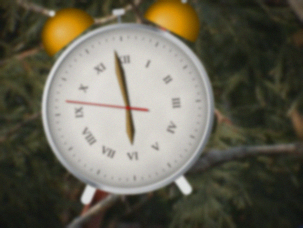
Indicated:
5:58:47
